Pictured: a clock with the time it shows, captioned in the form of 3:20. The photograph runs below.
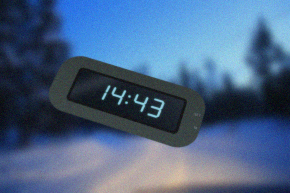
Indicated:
14:43
